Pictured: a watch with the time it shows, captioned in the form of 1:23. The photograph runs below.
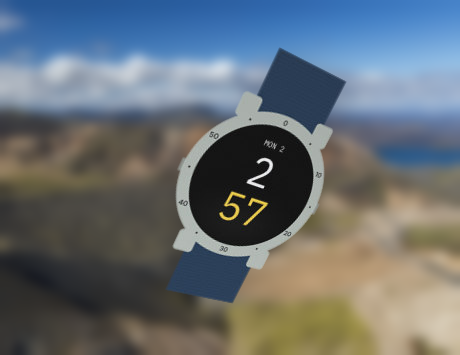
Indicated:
2:57
